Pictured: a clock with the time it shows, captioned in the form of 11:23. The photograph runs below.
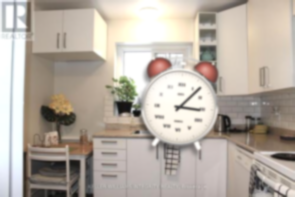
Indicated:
3:07
